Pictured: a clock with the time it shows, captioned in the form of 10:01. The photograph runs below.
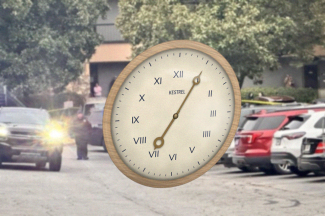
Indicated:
7:05
